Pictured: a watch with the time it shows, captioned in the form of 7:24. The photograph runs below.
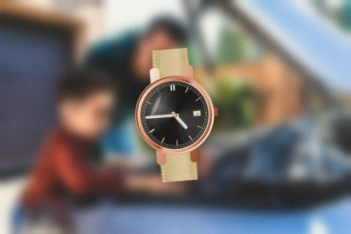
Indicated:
4:45
